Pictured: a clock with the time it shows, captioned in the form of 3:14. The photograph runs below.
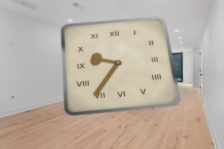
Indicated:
9:36
